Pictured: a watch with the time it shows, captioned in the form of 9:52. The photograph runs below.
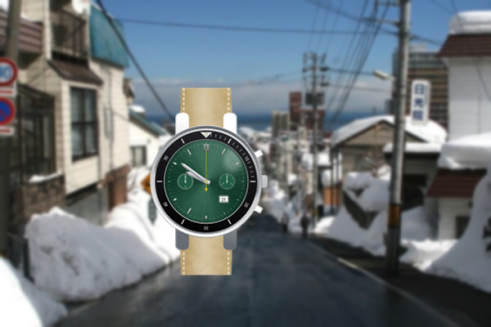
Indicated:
9:51
